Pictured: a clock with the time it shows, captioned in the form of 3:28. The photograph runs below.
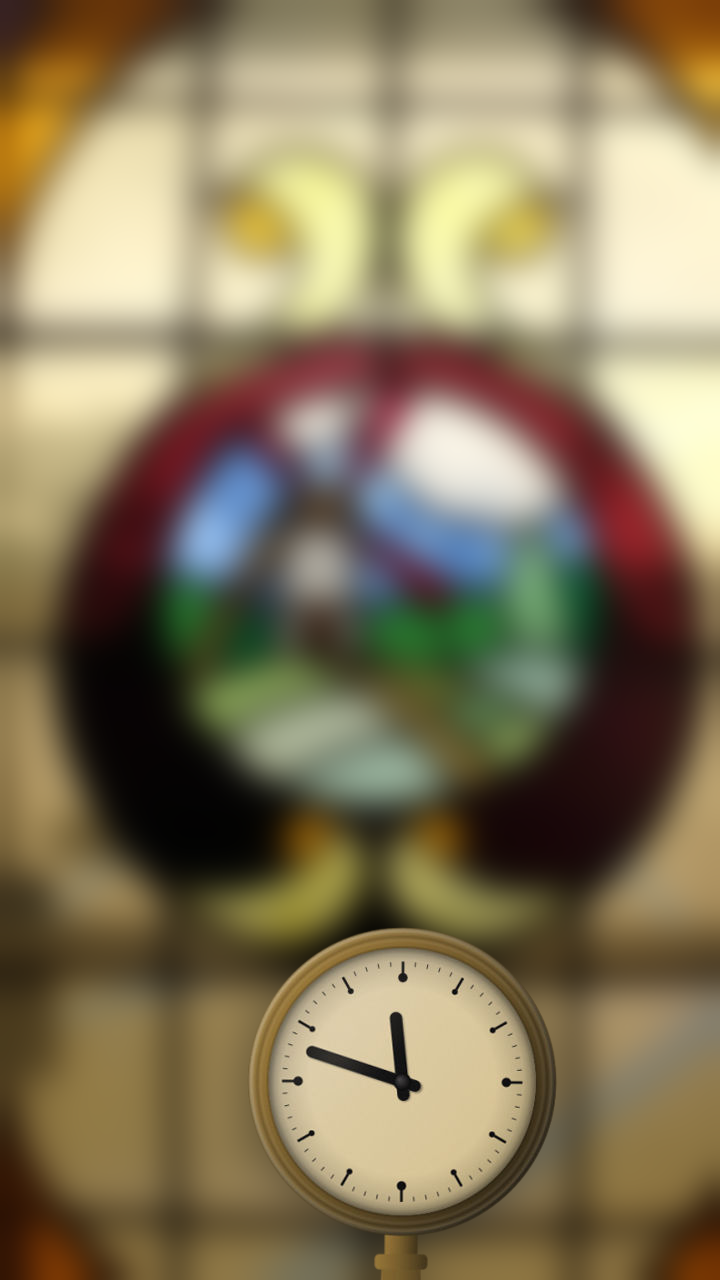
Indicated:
11:48
